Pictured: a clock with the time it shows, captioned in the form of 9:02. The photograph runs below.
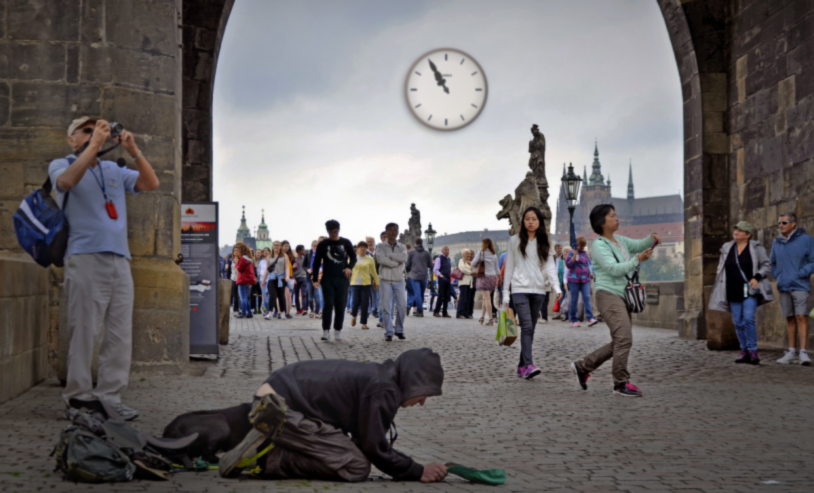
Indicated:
10:55
